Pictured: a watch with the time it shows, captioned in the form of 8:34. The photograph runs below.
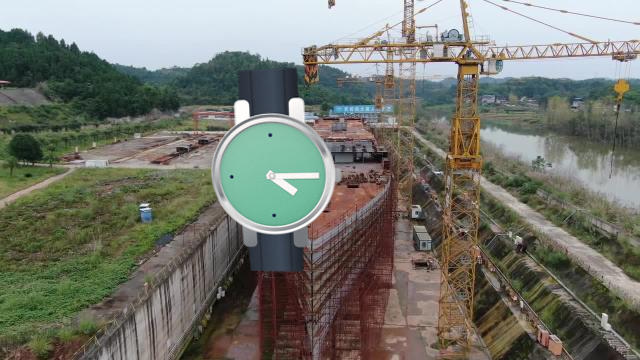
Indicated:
4:15
